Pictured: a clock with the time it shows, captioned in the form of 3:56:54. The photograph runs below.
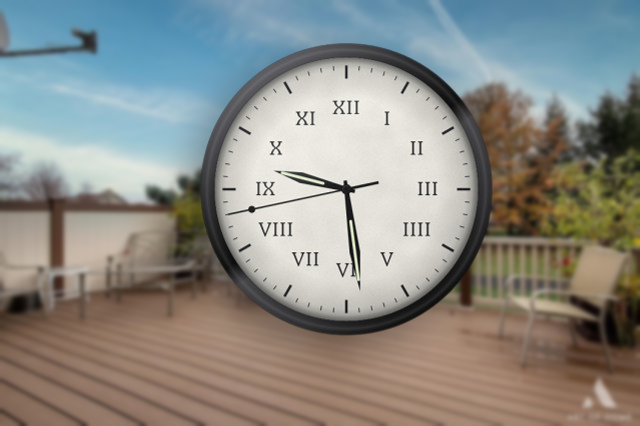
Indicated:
9:28:43
